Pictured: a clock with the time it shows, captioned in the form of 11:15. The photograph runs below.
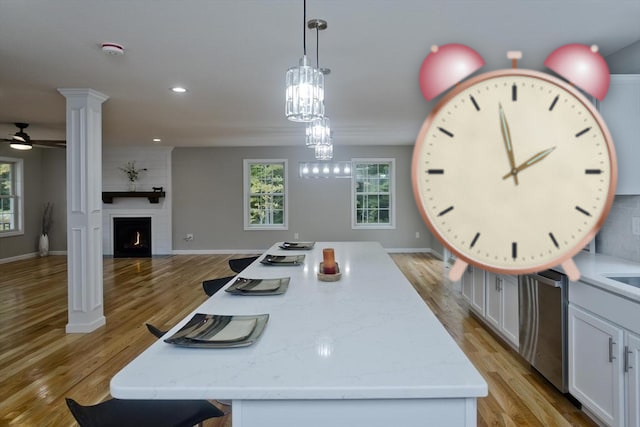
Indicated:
1:58
